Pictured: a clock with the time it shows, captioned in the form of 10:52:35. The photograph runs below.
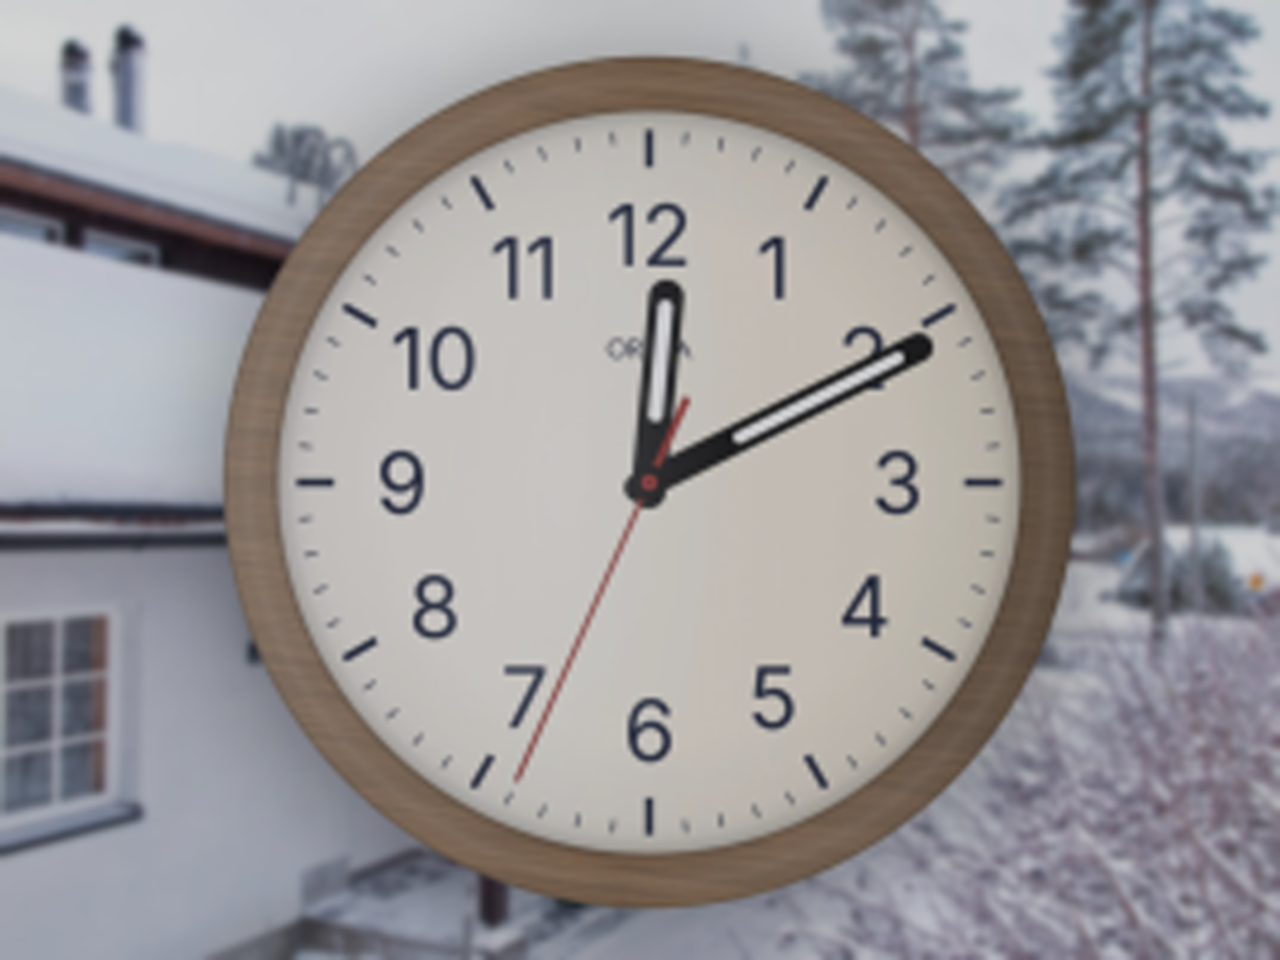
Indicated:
12:10:34
